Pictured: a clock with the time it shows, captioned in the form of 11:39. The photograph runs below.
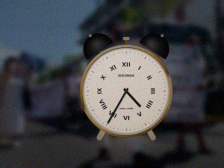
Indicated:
4:35
